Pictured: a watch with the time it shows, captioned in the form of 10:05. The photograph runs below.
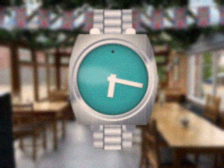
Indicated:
6:17
